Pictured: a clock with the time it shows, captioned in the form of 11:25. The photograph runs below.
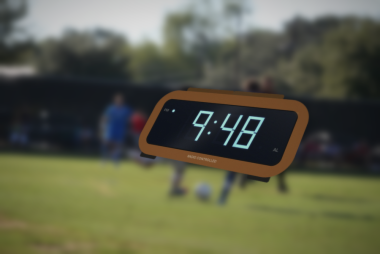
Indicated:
9:48
